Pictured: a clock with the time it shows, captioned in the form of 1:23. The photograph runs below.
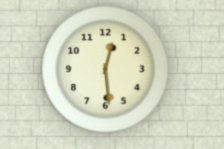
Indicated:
12:29
